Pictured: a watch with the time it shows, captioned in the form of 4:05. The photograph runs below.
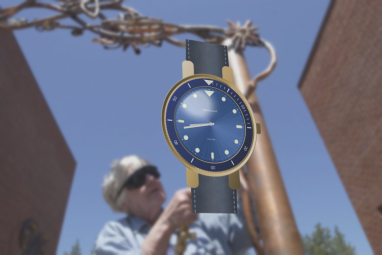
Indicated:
8:43
